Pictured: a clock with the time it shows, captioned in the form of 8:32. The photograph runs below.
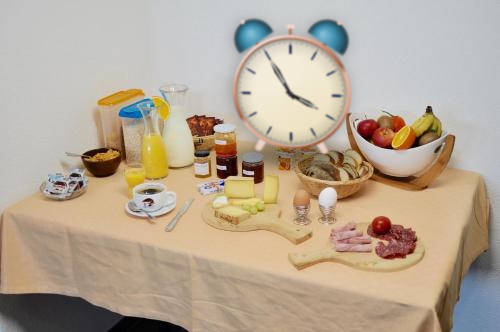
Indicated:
3:55
